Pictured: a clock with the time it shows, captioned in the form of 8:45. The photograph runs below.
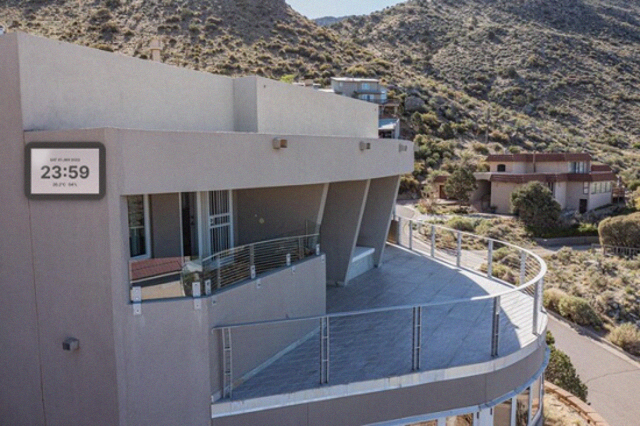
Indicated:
23:59
